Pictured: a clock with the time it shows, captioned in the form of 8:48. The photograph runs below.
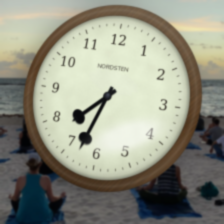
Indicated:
7:33
